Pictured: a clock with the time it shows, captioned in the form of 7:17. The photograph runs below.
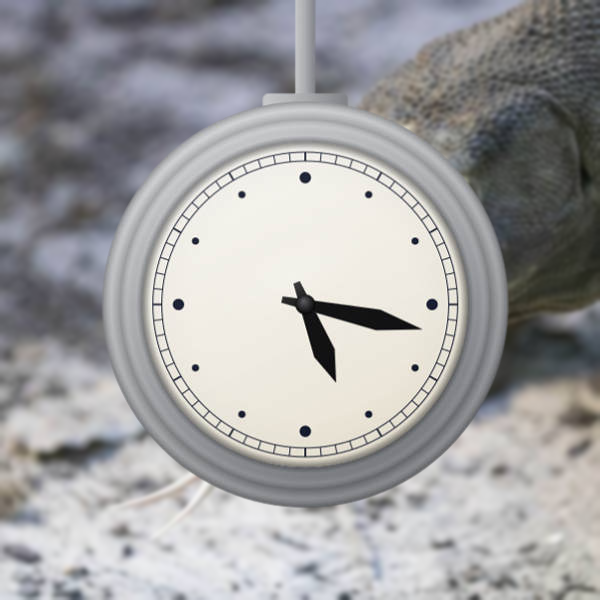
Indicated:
5:17
